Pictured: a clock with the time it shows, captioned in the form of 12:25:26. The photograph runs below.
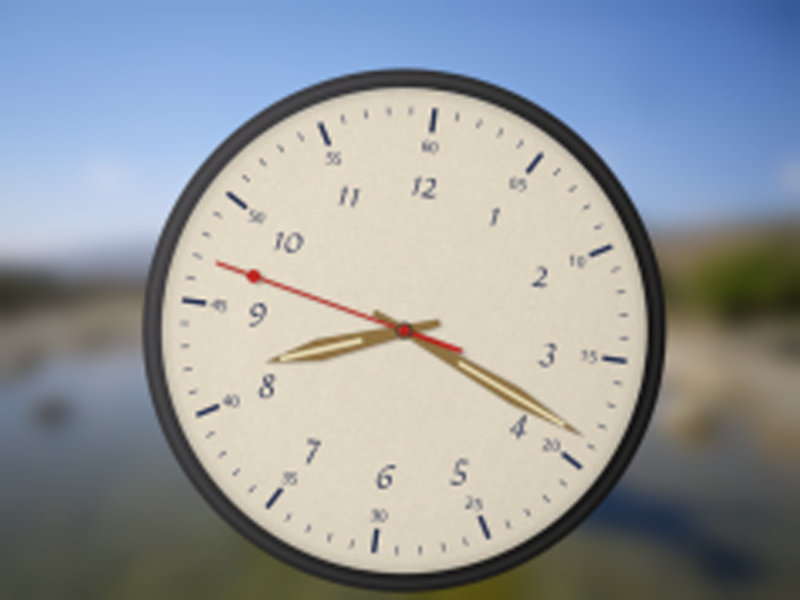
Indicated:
8:18:47
